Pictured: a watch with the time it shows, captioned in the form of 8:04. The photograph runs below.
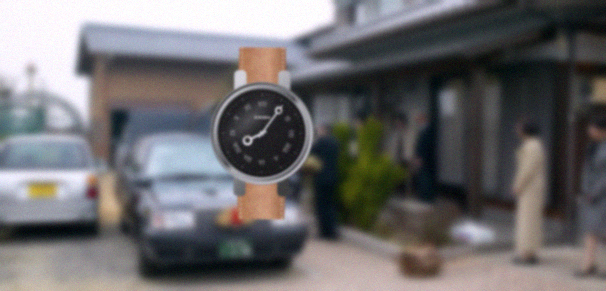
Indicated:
8:06
